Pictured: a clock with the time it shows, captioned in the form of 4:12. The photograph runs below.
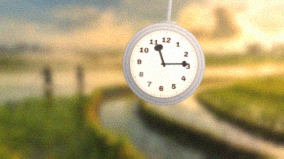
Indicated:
11:14
